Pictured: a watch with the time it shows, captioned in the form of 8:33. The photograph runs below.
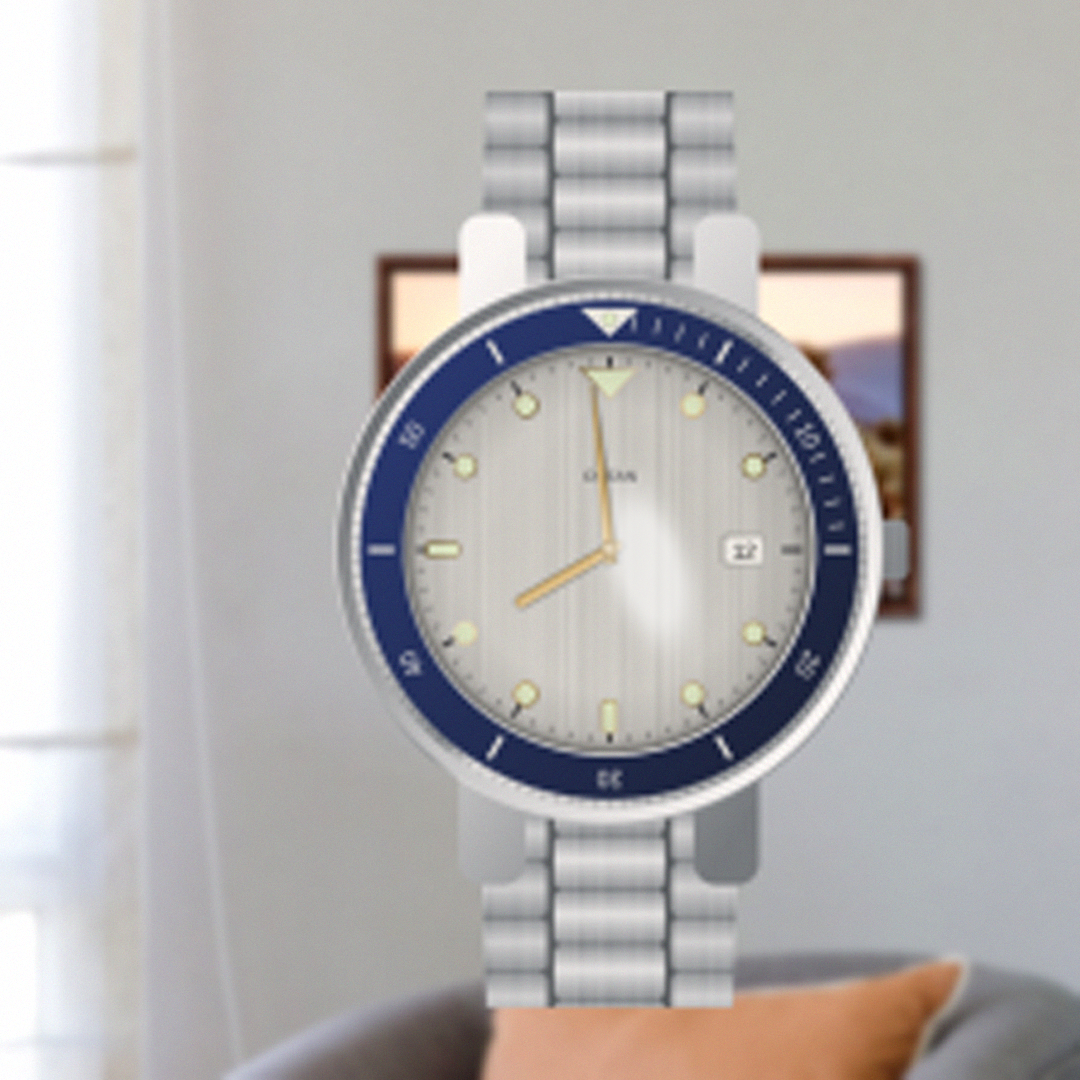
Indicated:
7:59
